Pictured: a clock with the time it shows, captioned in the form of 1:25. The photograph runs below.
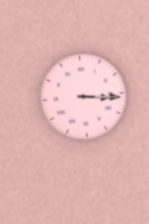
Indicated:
3:16
